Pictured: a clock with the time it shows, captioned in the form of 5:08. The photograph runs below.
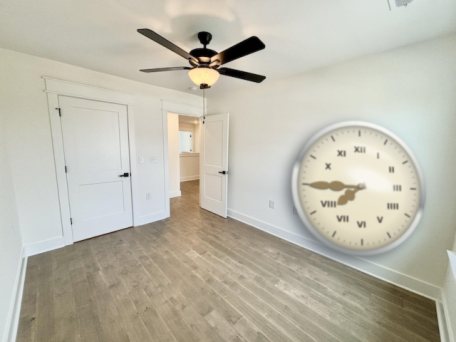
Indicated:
7:45
